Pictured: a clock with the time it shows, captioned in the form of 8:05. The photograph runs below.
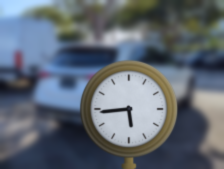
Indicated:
5:44
